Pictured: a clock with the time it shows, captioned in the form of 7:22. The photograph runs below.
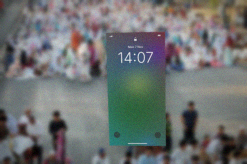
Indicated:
14:07
